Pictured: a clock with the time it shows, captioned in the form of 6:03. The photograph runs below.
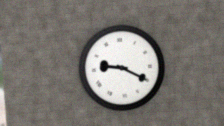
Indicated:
9:20
